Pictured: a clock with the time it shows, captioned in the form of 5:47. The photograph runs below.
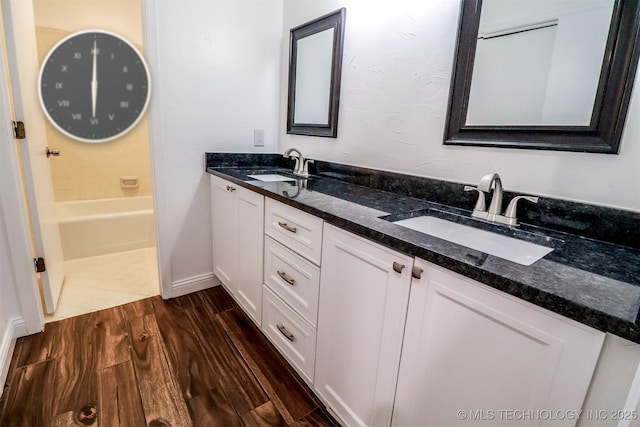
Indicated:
6:00
